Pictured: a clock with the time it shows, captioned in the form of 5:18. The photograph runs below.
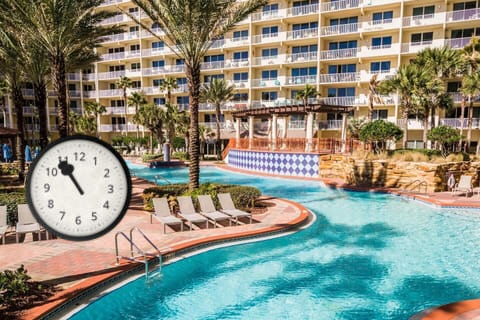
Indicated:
10:54
